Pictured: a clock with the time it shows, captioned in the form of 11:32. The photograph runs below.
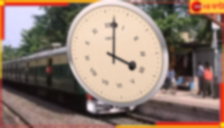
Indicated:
4:02
